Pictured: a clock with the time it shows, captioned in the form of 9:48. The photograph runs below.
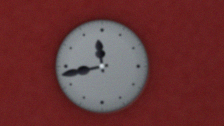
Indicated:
11:43
